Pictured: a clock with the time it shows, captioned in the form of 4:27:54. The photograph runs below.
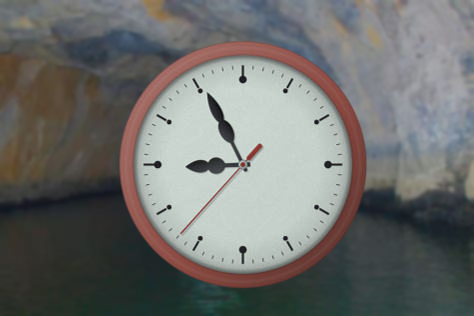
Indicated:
8:55:37
